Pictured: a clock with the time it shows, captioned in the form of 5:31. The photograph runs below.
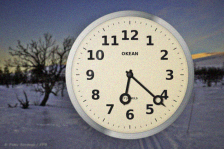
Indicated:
6:22
